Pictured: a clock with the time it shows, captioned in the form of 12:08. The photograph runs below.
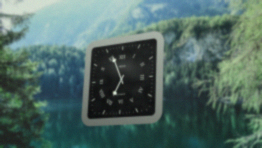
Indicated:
6:56
